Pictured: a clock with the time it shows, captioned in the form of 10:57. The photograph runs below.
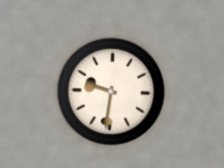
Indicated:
9:31
